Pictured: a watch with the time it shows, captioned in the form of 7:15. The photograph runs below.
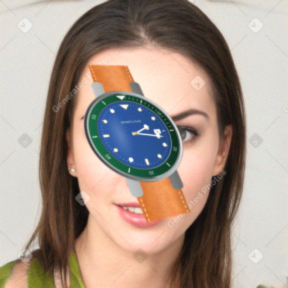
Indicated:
2:17
